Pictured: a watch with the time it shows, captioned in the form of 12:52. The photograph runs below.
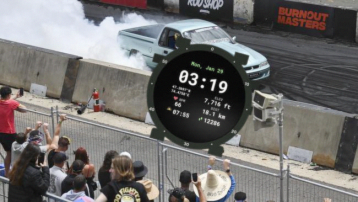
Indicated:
3:19
